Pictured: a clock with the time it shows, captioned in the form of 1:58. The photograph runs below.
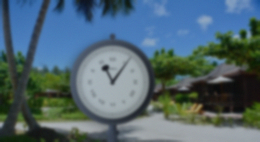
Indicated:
11:06
